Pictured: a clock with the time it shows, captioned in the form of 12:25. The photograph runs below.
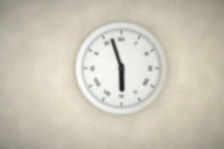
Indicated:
5:57
